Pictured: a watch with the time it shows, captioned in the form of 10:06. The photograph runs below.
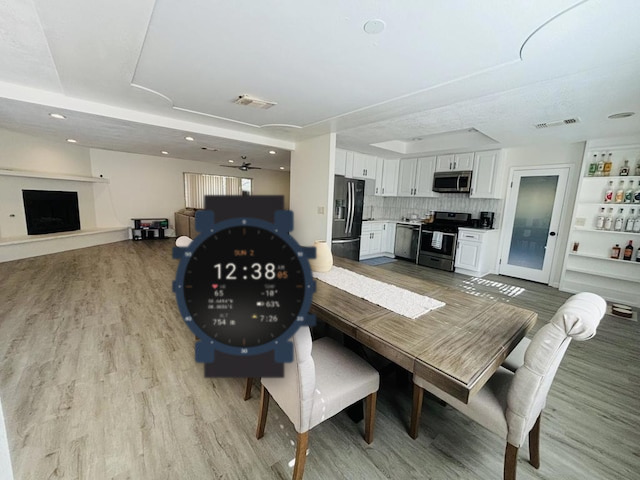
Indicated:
12:38
